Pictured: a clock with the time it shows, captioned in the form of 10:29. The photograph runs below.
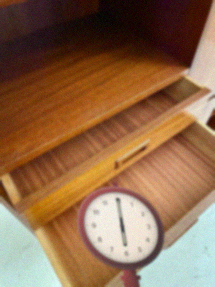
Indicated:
6:00
